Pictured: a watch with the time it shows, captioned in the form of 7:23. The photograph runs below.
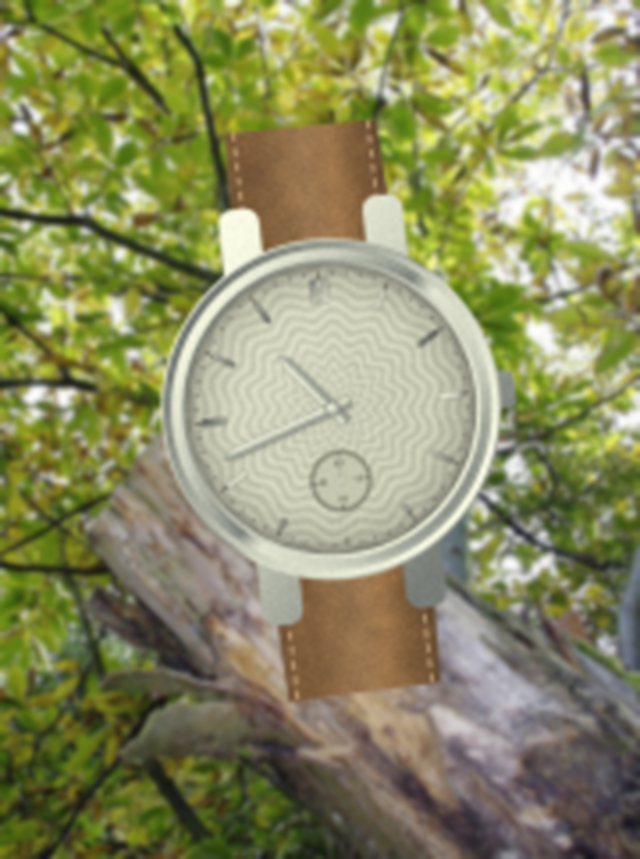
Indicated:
10:42
